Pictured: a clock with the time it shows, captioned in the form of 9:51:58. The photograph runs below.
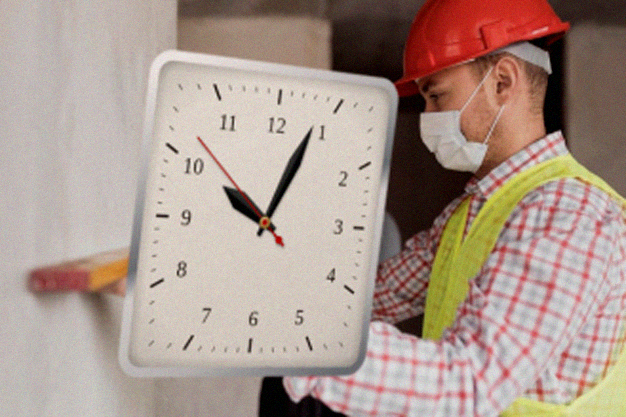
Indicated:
10:03:52
